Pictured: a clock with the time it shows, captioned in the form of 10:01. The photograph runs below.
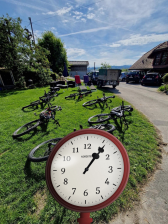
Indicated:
1:06
